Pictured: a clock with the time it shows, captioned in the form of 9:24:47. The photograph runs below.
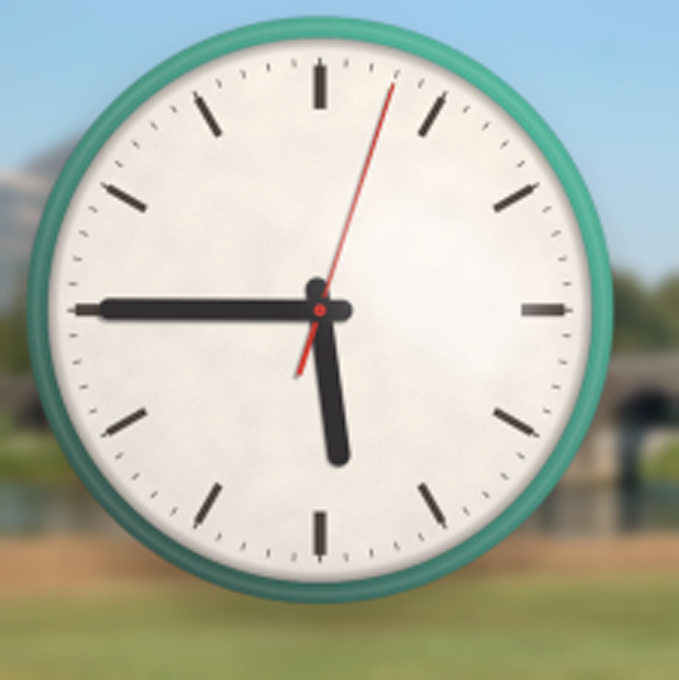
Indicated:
5:45:03
